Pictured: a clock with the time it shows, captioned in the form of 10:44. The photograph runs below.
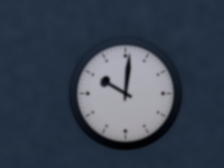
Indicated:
10:01
